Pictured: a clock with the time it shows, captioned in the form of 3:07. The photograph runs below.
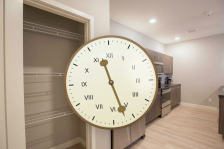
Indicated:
11:27
